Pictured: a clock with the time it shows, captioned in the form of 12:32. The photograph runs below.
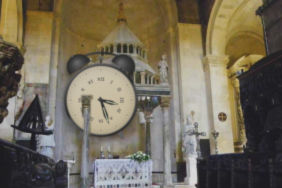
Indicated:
3:27
